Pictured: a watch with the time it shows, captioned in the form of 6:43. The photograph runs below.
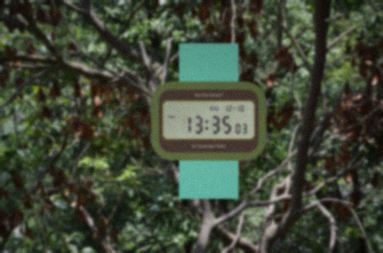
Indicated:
13:35
